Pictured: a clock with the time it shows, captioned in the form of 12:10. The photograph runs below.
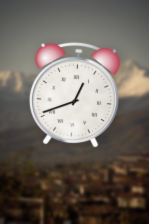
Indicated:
12:41
